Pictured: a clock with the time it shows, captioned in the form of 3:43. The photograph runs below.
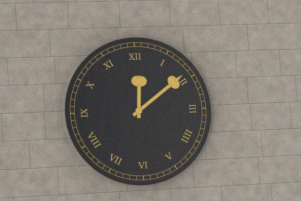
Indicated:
12:09
